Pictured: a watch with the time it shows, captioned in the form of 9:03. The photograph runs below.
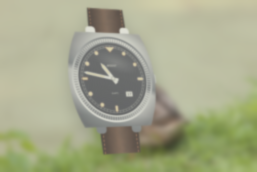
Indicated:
10:47
